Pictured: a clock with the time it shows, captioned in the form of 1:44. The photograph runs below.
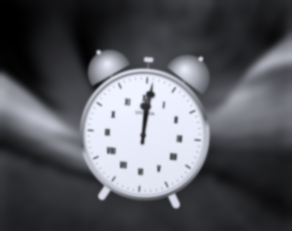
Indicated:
12:01
